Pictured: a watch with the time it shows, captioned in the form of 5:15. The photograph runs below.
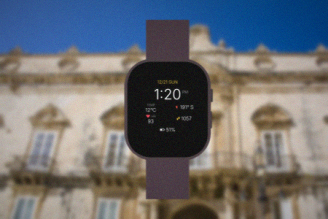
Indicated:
1:20
